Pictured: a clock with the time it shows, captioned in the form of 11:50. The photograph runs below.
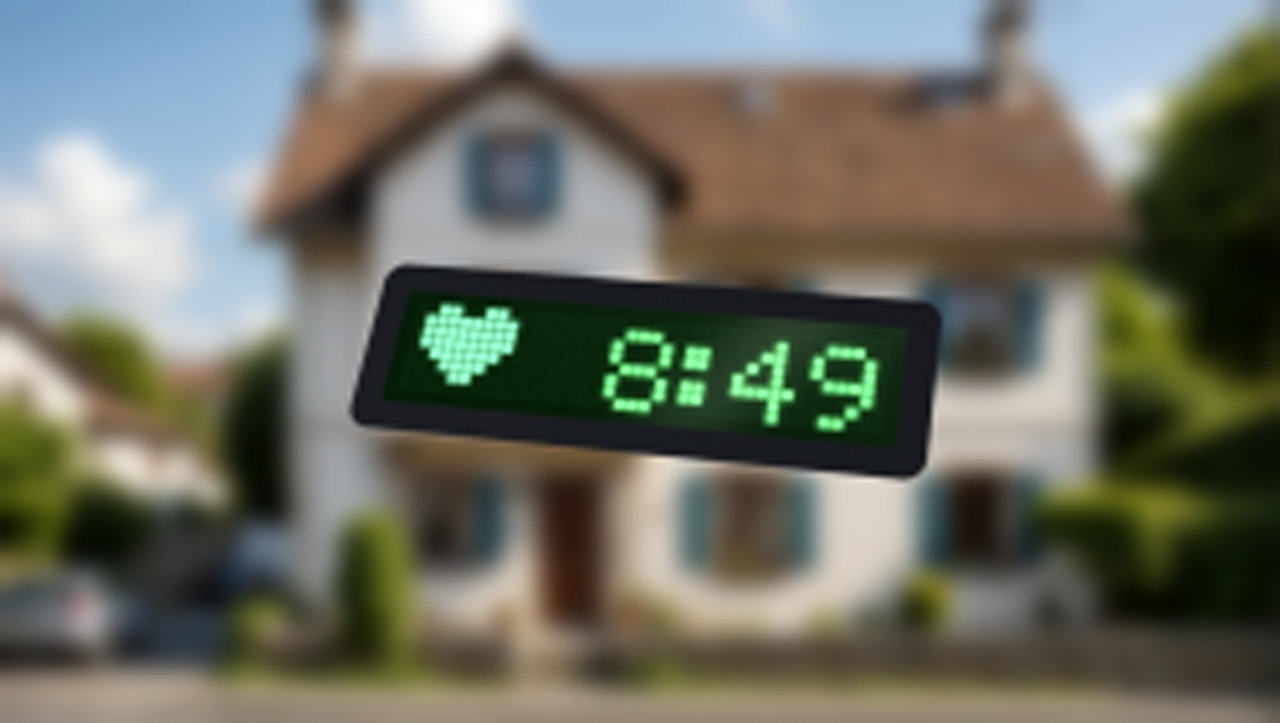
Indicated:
8:49
